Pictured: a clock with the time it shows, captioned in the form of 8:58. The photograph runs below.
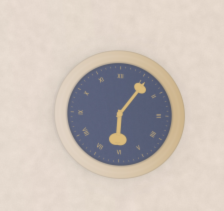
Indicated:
6:06
